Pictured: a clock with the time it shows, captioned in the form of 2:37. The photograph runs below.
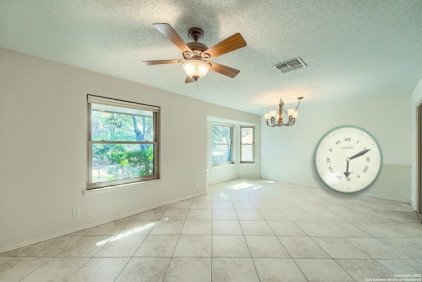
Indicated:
6:11
